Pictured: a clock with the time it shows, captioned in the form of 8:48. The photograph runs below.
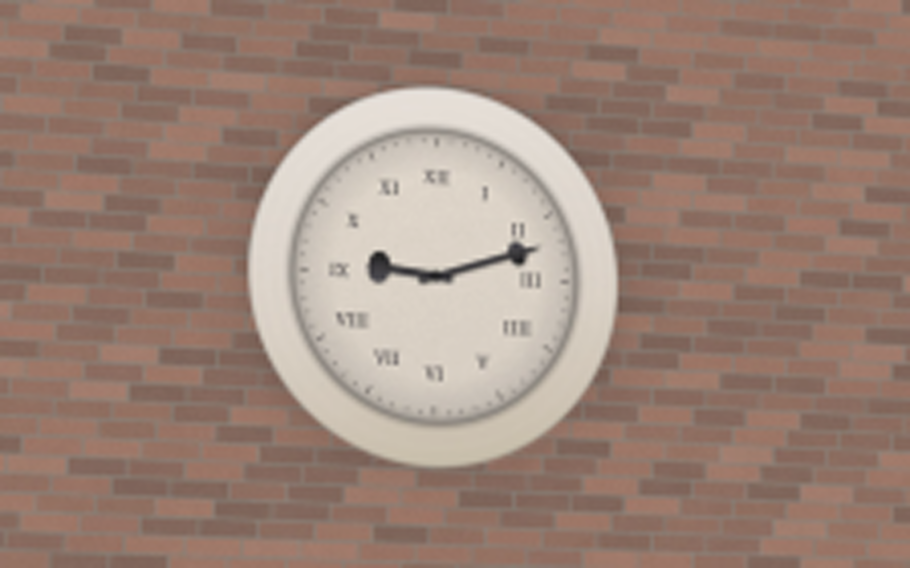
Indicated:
9:12
